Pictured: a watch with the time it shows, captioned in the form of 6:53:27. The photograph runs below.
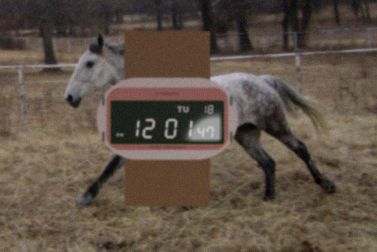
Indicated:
12:01:47
